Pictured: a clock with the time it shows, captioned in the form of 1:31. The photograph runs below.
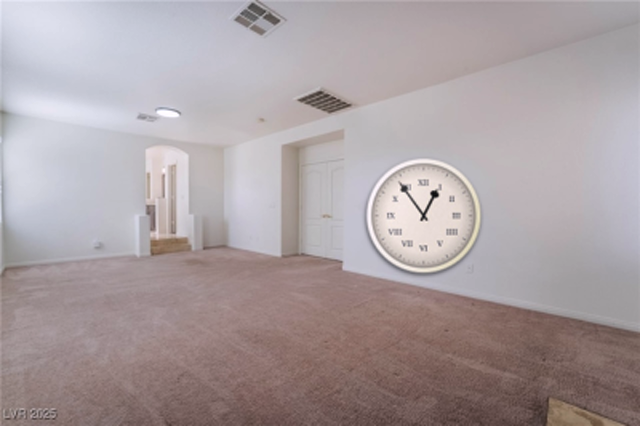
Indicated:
12:54
